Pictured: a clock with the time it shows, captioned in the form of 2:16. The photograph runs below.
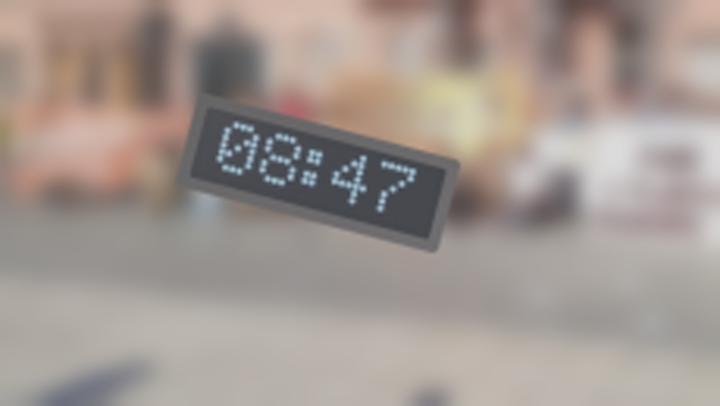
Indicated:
8:47
